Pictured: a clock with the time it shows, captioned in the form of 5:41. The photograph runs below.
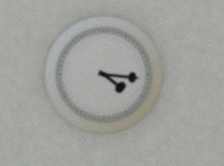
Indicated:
4:16
